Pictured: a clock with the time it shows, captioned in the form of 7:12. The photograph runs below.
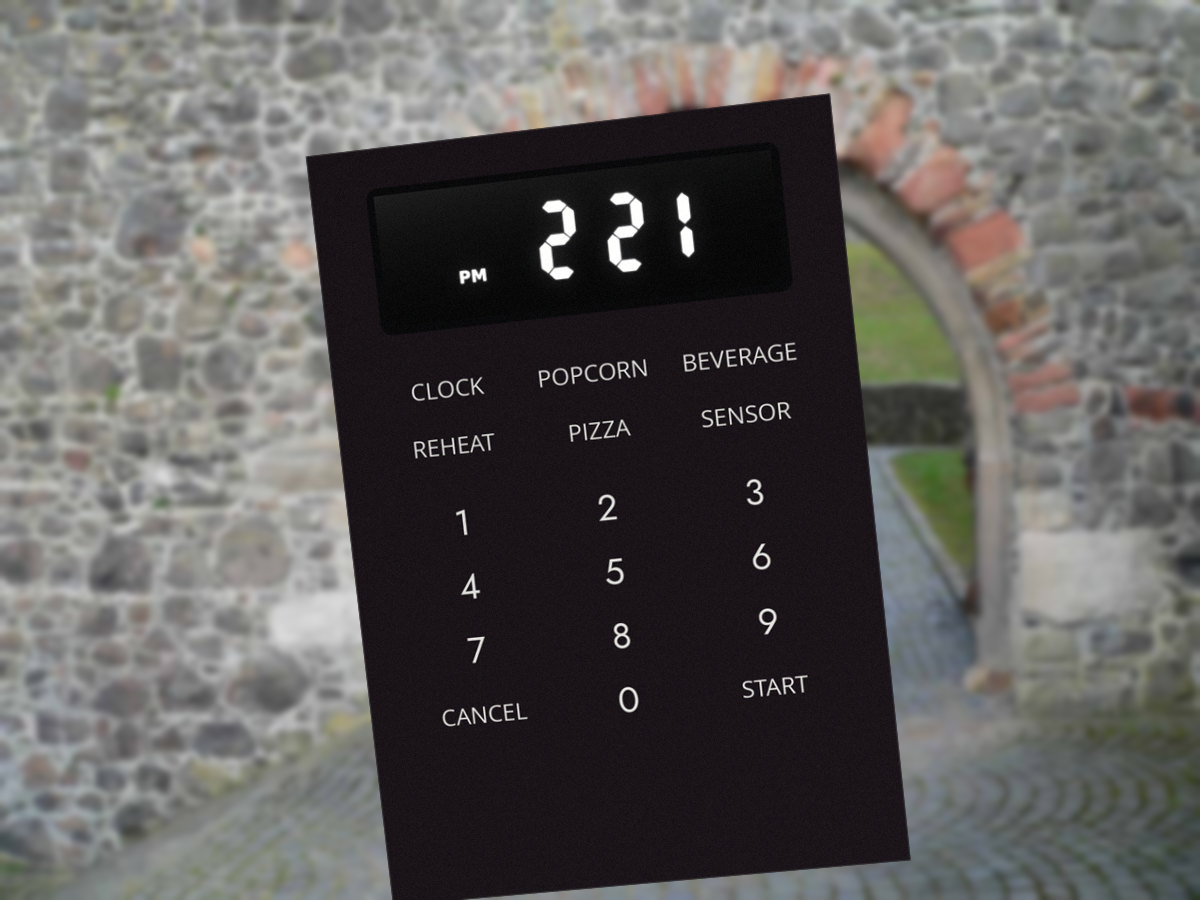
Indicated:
2:21
